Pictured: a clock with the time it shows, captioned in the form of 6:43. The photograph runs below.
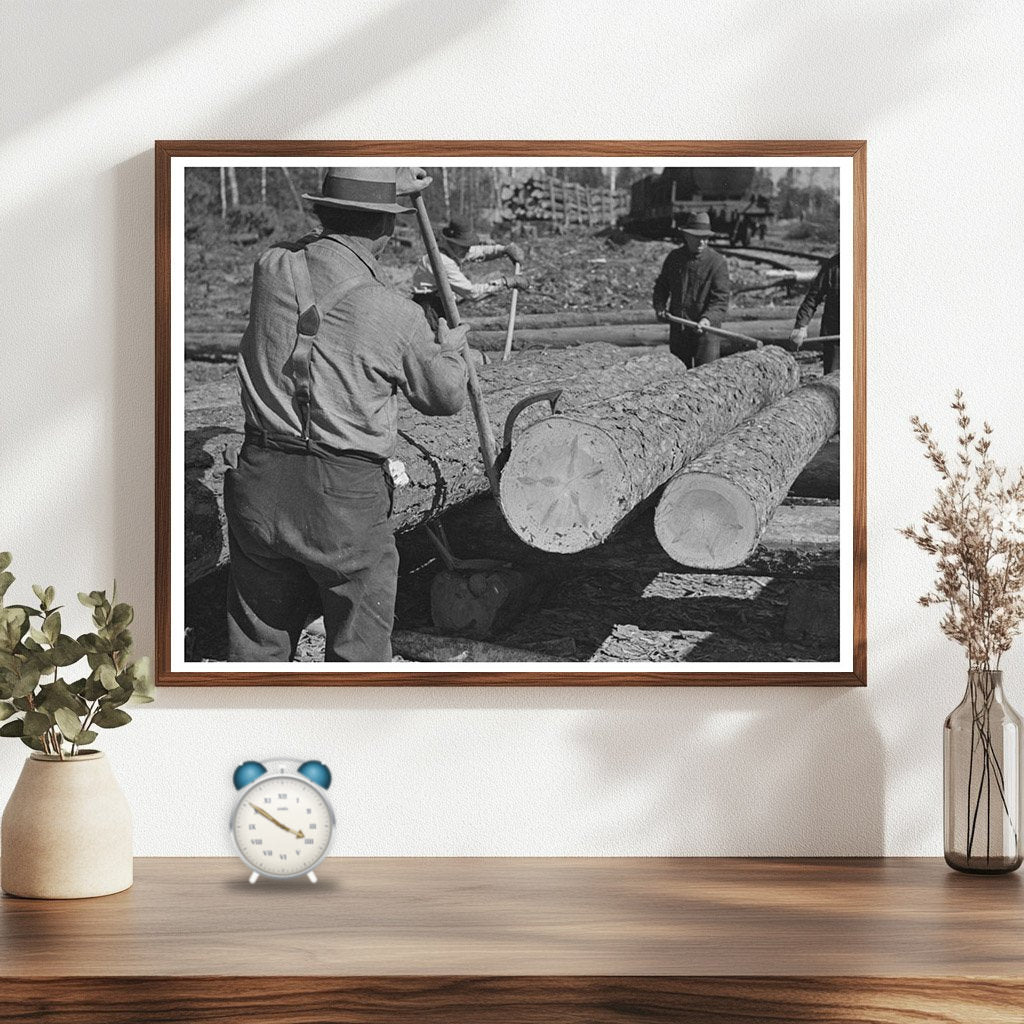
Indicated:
3:51
